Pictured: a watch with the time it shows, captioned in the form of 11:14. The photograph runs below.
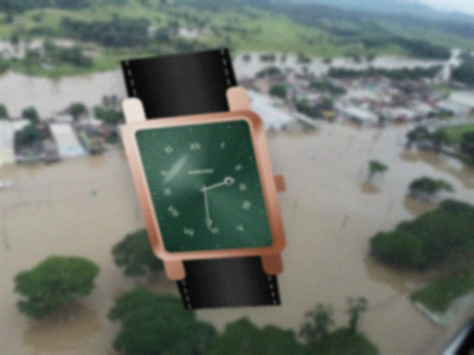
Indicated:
2:31
